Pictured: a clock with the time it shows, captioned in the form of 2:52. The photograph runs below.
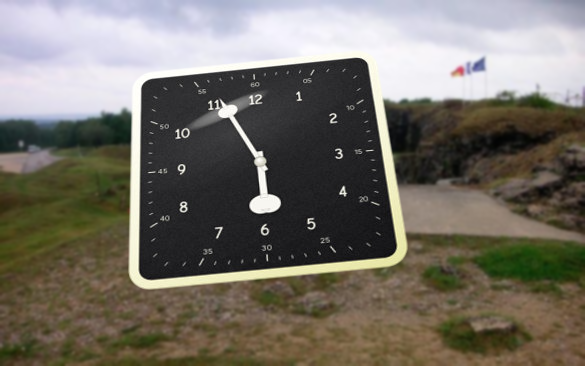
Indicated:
5:56
